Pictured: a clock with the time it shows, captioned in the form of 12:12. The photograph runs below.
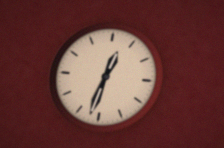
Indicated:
12:32
